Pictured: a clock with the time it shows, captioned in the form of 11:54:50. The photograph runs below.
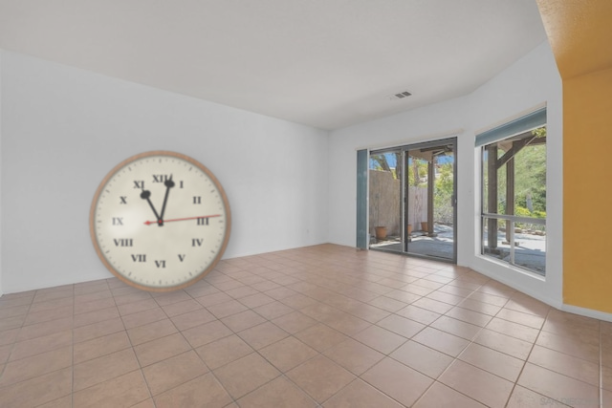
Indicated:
11:02:14
